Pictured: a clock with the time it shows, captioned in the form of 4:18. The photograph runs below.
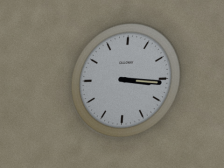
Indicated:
3:16
